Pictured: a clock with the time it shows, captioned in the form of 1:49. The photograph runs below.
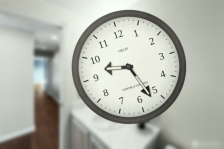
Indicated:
9:27
